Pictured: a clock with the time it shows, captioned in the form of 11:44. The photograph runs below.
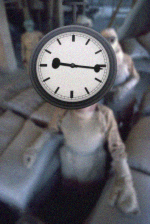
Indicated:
9:16
